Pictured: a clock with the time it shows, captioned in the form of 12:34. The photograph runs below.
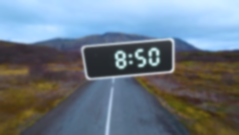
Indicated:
8:50
